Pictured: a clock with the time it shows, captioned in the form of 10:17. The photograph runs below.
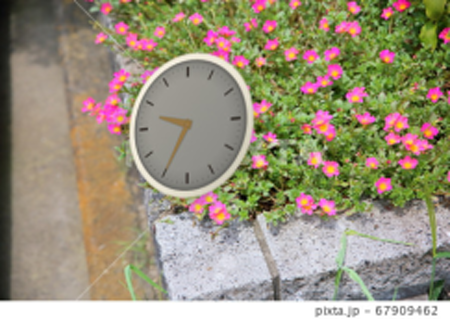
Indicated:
9:35
